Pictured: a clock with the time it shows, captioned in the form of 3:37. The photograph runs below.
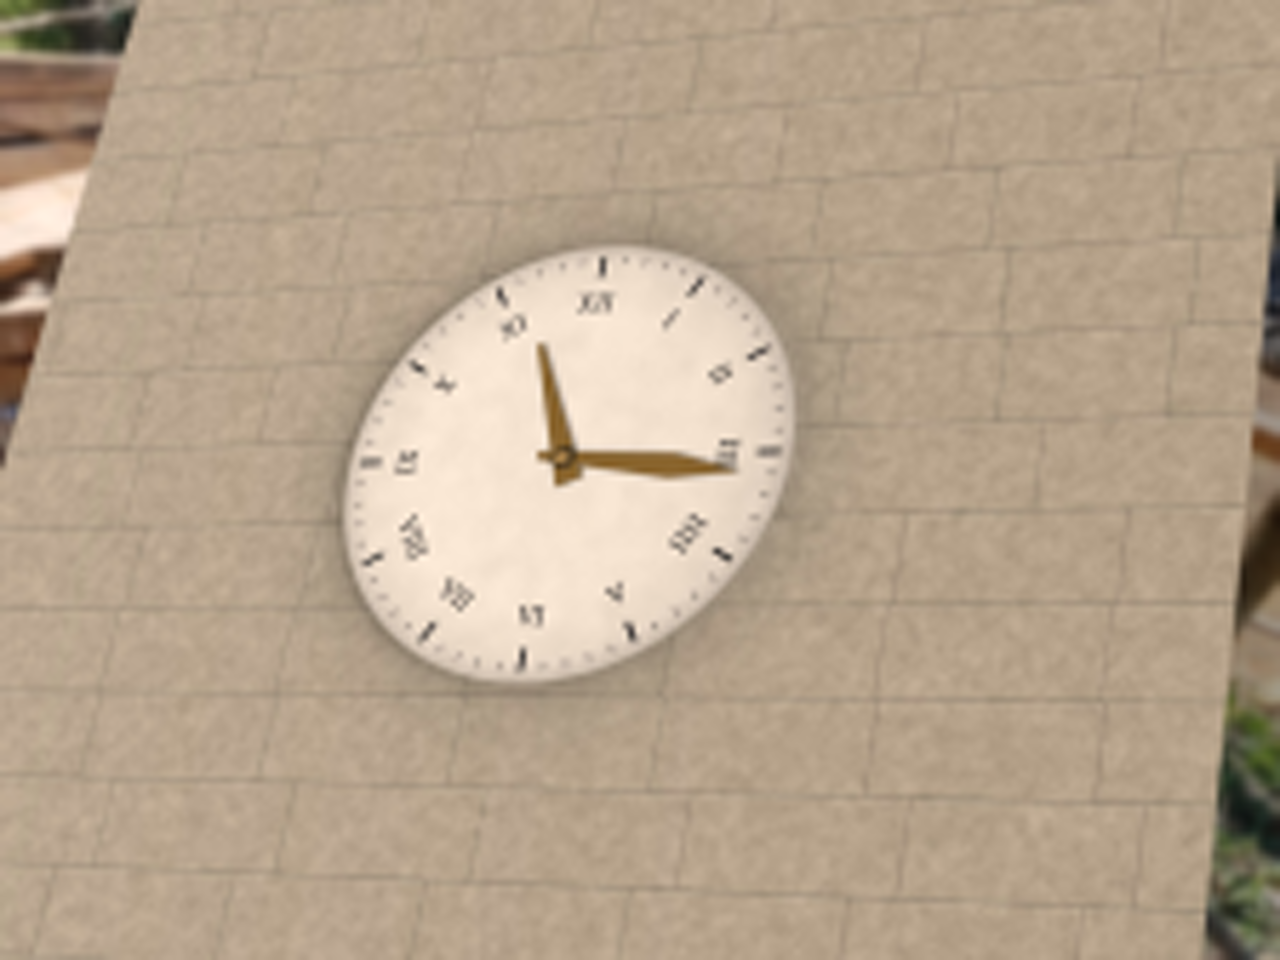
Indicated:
11:16
